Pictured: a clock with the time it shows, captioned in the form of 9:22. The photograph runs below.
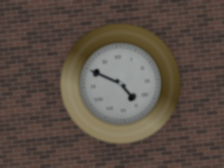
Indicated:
4:50
